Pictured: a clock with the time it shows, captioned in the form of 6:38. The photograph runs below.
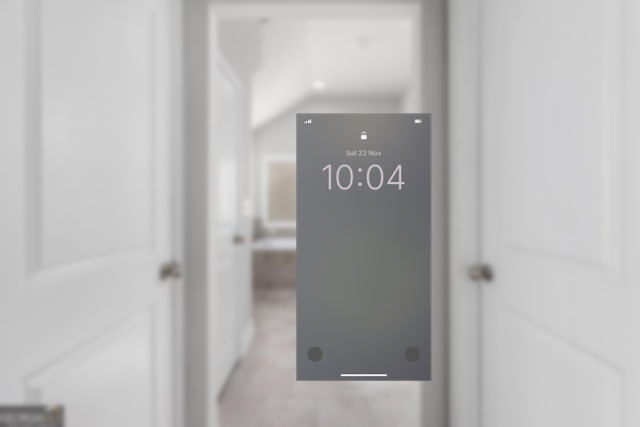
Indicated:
10:04
